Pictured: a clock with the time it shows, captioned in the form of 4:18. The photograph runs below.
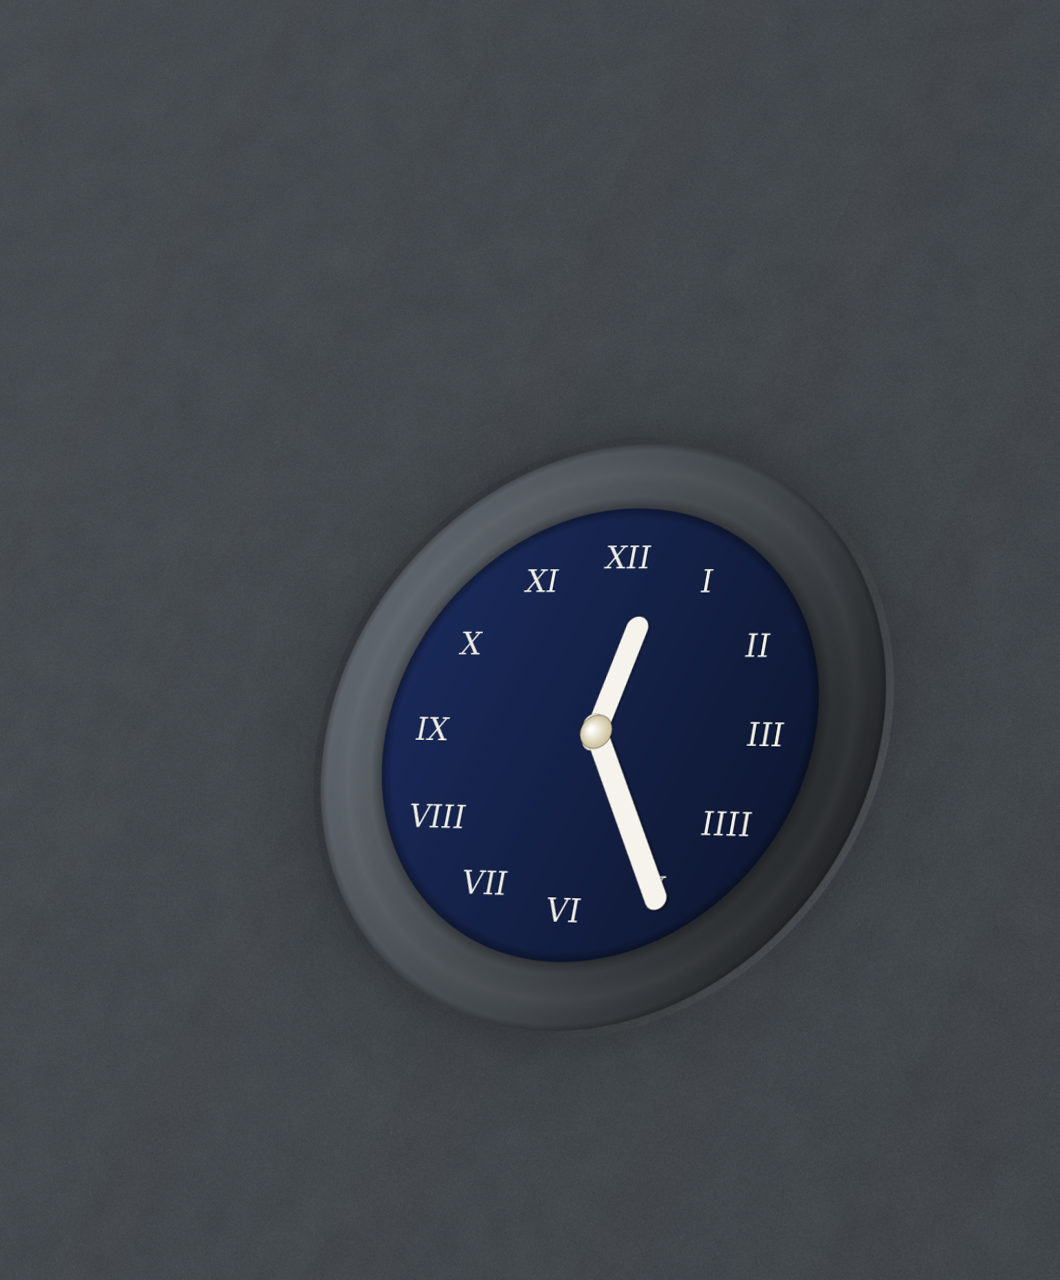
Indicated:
12:25
